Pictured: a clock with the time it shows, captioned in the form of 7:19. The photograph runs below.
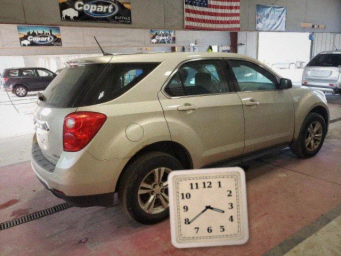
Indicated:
3:39
